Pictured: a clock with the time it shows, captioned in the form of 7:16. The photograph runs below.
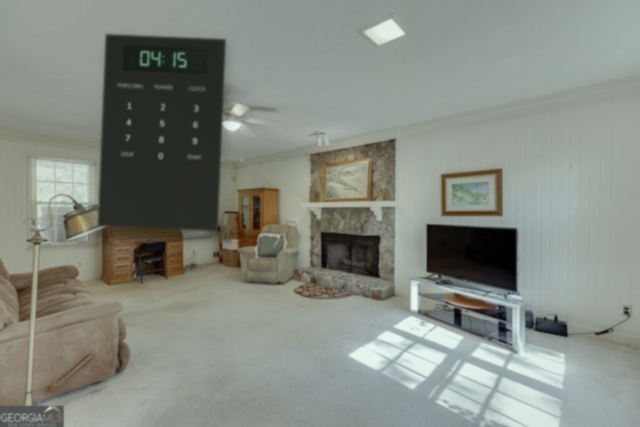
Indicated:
4:15
